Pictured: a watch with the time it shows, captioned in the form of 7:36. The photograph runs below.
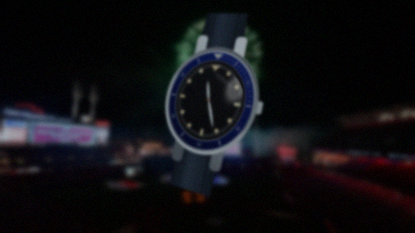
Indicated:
11:26
